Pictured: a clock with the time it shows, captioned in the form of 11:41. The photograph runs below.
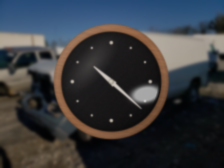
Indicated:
10:22
